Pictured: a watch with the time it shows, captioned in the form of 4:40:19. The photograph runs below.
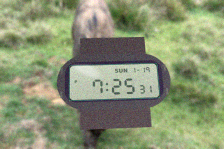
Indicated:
7:25:31
